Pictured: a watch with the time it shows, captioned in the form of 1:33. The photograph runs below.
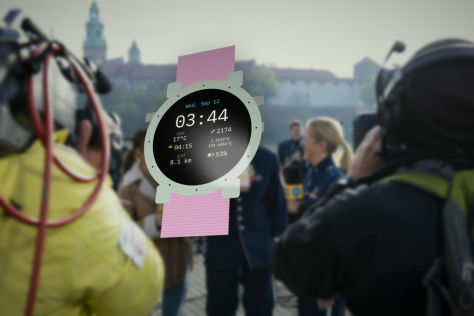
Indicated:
3:44
